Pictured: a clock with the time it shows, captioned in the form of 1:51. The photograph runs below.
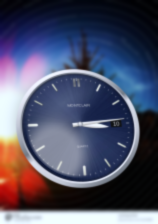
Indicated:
3:14
